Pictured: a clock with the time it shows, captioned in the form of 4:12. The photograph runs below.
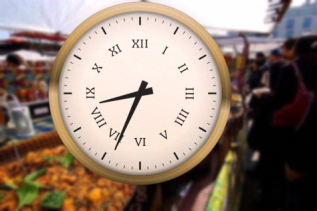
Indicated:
8:34
